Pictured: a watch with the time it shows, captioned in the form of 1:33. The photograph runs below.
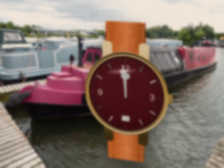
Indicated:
11:59
